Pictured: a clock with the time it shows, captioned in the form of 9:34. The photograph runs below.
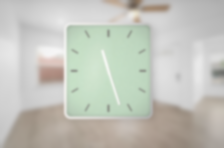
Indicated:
11:27
